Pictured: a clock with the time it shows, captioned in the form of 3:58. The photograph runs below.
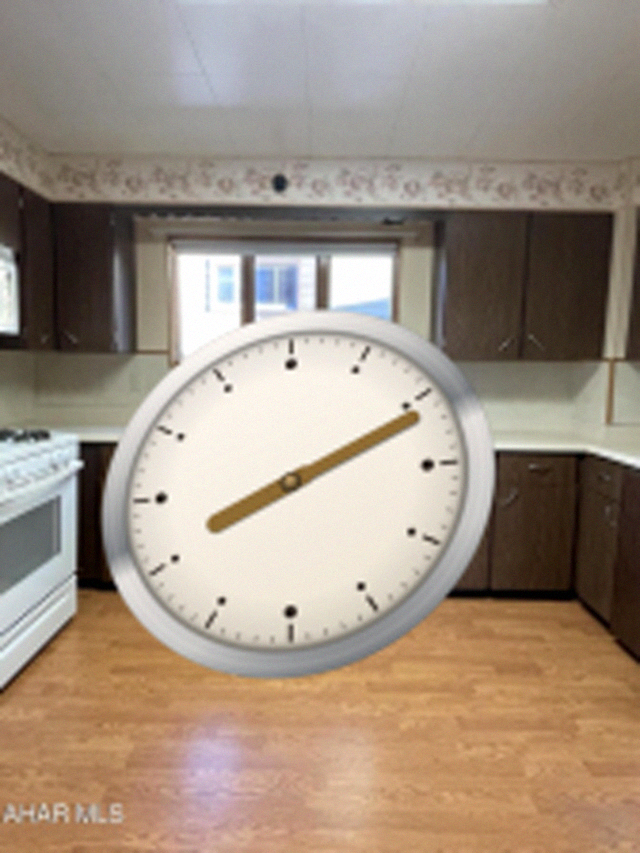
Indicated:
8:11
